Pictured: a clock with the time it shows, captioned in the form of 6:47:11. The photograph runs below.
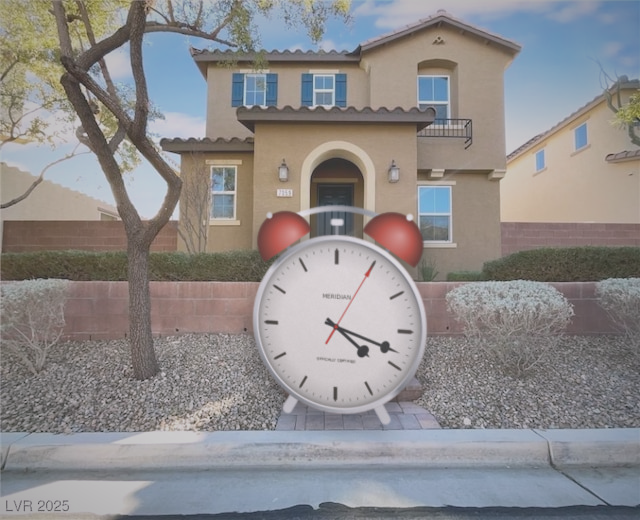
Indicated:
4:18:05
